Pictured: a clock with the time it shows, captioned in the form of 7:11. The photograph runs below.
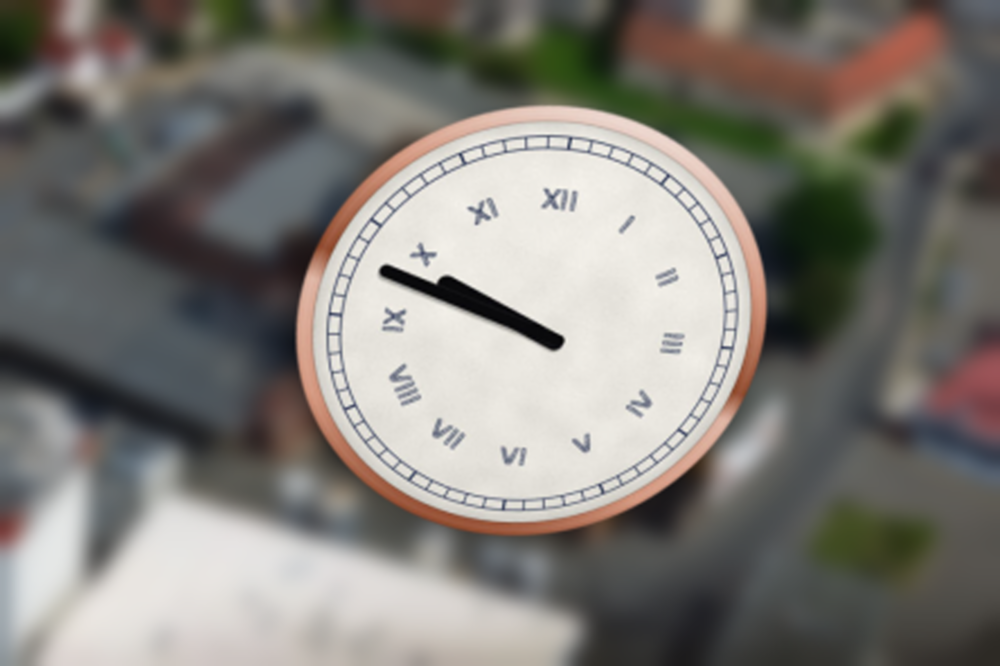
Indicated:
9:48
